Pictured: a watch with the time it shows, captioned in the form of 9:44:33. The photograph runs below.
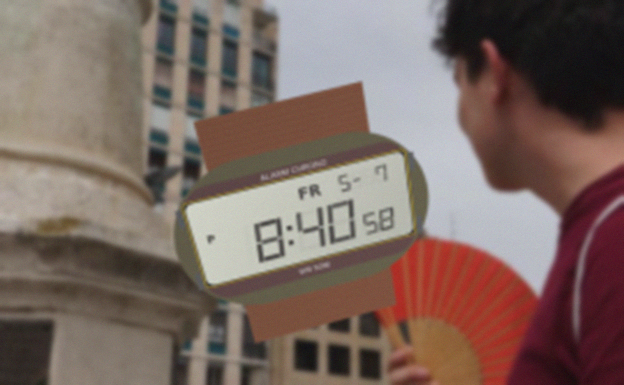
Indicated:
8:40:58
